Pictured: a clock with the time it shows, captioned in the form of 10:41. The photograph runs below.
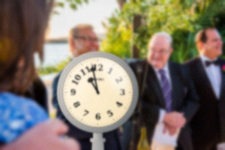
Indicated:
10:58
